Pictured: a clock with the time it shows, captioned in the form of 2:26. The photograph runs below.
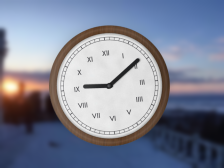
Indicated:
9:09
